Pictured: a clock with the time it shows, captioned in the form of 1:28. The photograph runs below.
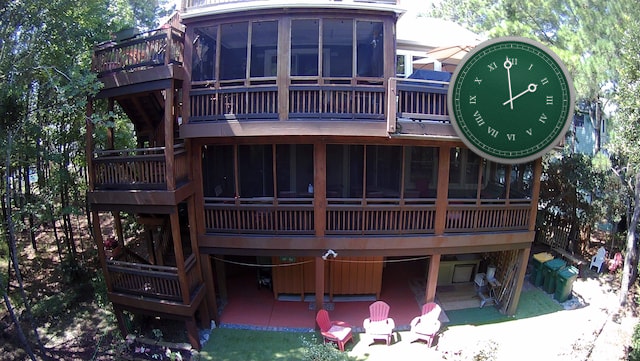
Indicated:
1:59
